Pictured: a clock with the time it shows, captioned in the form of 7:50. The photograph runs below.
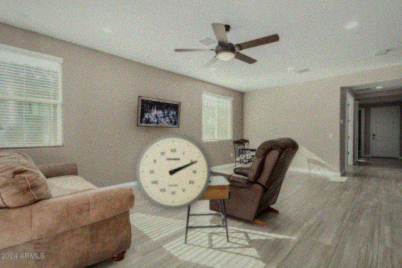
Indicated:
2:11
